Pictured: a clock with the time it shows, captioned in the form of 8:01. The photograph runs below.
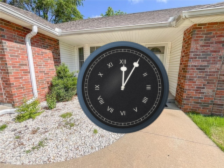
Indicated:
12:05
